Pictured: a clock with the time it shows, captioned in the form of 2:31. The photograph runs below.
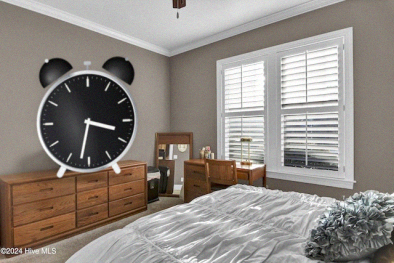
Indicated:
3:32
